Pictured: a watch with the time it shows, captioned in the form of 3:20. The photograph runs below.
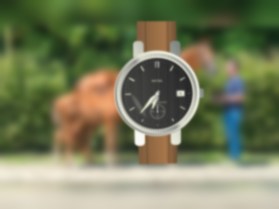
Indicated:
6:37
